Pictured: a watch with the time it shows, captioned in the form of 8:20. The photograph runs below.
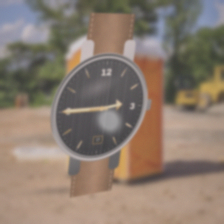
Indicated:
2:45
